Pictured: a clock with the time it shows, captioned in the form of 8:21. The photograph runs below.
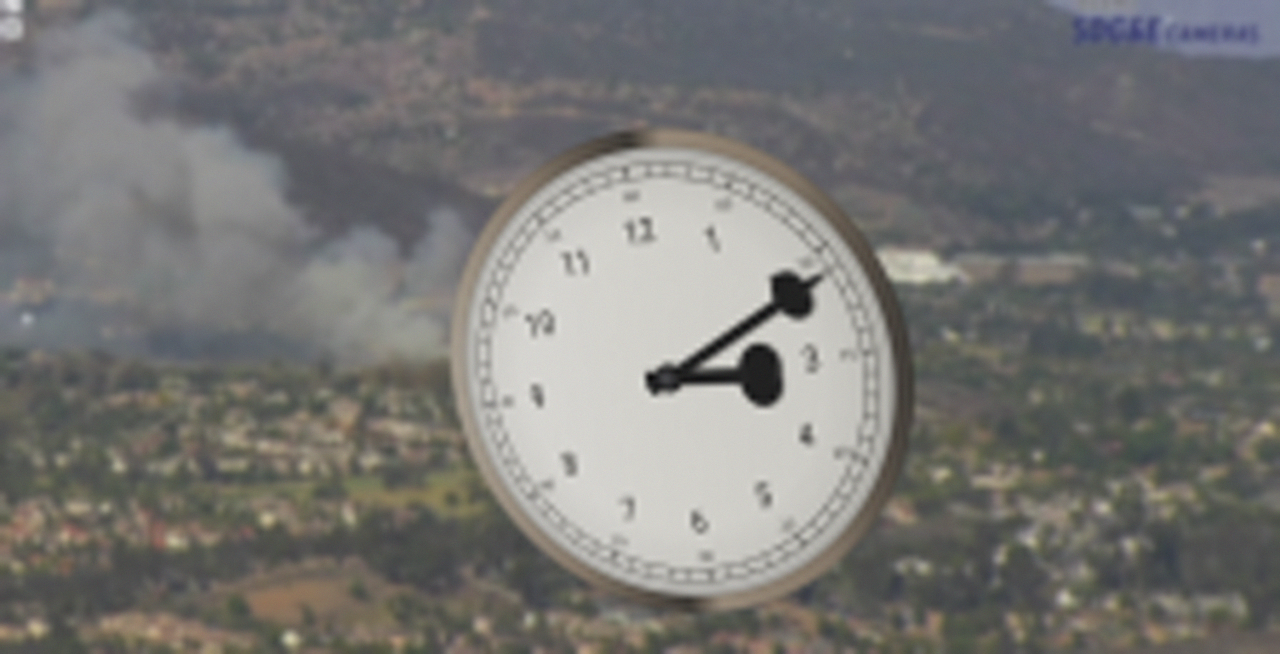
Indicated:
3:11
